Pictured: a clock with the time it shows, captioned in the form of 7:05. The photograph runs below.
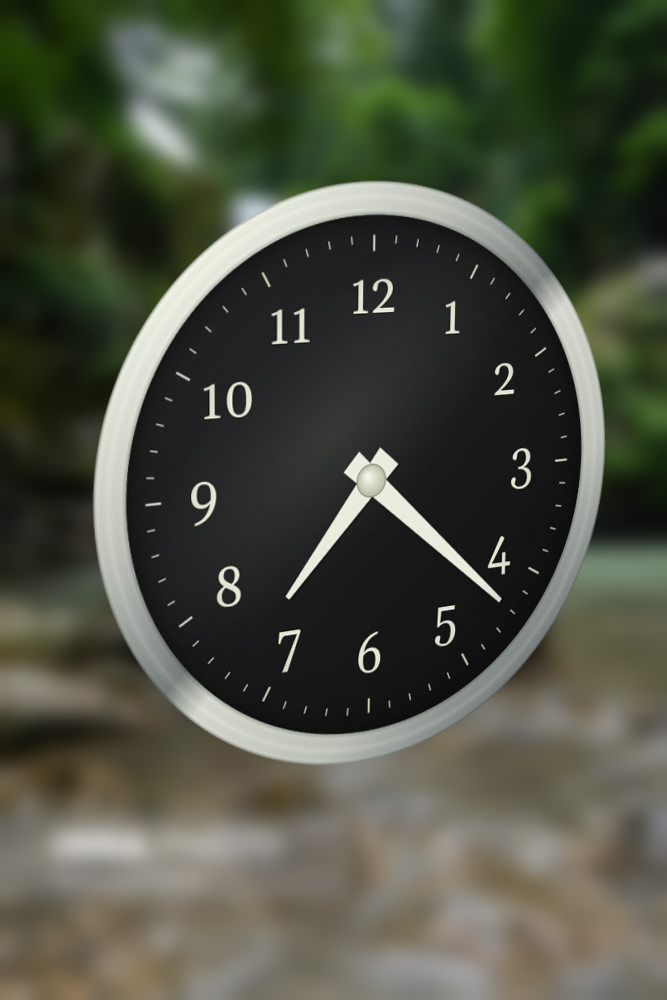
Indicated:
7:22
